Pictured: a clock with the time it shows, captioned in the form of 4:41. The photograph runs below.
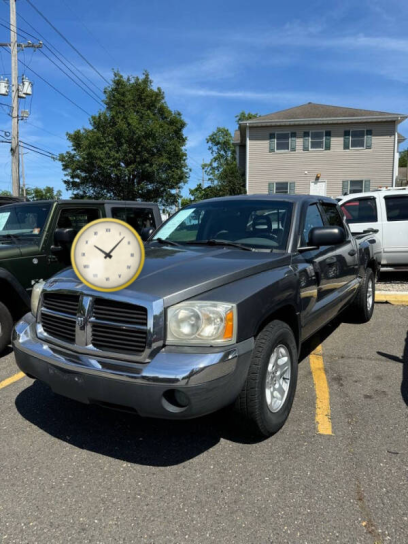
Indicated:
10:07
